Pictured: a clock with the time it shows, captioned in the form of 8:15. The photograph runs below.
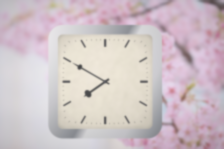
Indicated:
7:50
